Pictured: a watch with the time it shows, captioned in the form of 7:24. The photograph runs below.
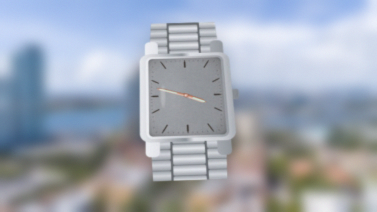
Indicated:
3:48
